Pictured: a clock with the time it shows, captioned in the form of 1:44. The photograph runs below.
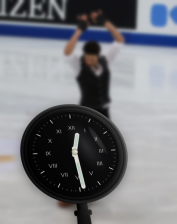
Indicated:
12:29
